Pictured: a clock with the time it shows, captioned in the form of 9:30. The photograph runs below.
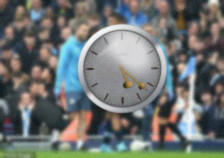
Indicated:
5:22
